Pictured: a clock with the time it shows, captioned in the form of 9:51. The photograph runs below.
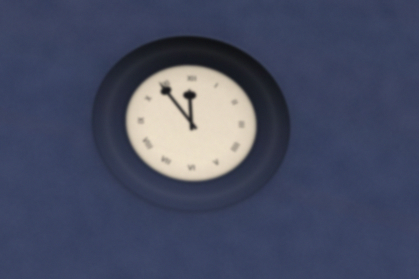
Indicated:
11:54
